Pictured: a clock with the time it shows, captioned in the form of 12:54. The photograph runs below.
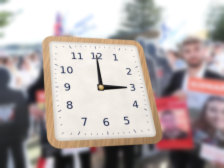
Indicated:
3:00
